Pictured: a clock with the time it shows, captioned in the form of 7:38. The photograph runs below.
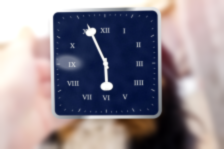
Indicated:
5:56
